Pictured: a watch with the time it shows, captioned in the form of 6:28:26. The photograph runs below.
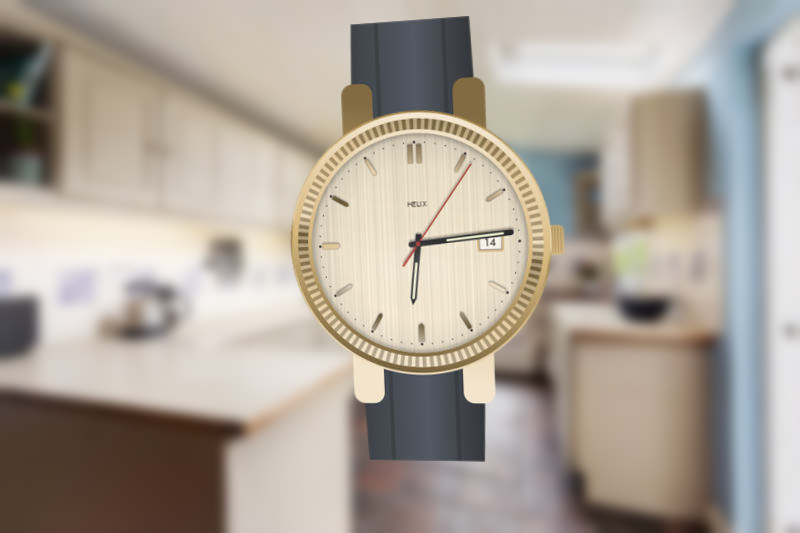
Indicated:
6:14:06
